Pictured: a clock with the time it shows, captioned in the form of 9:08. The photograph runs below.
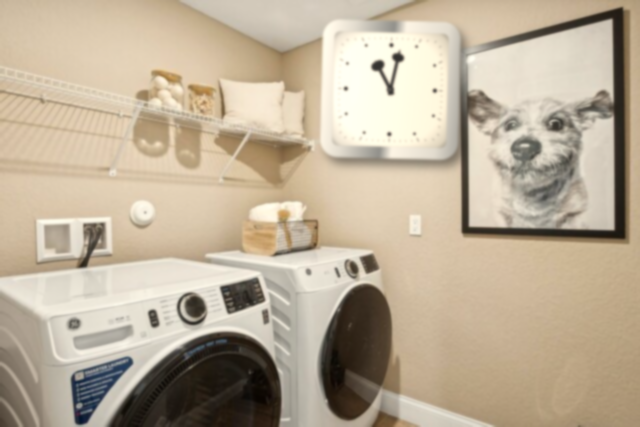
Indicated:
11:02
